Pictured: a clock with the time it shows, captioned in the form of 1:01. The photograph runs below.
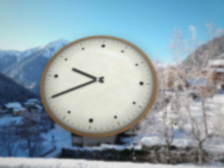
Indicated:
9:40
